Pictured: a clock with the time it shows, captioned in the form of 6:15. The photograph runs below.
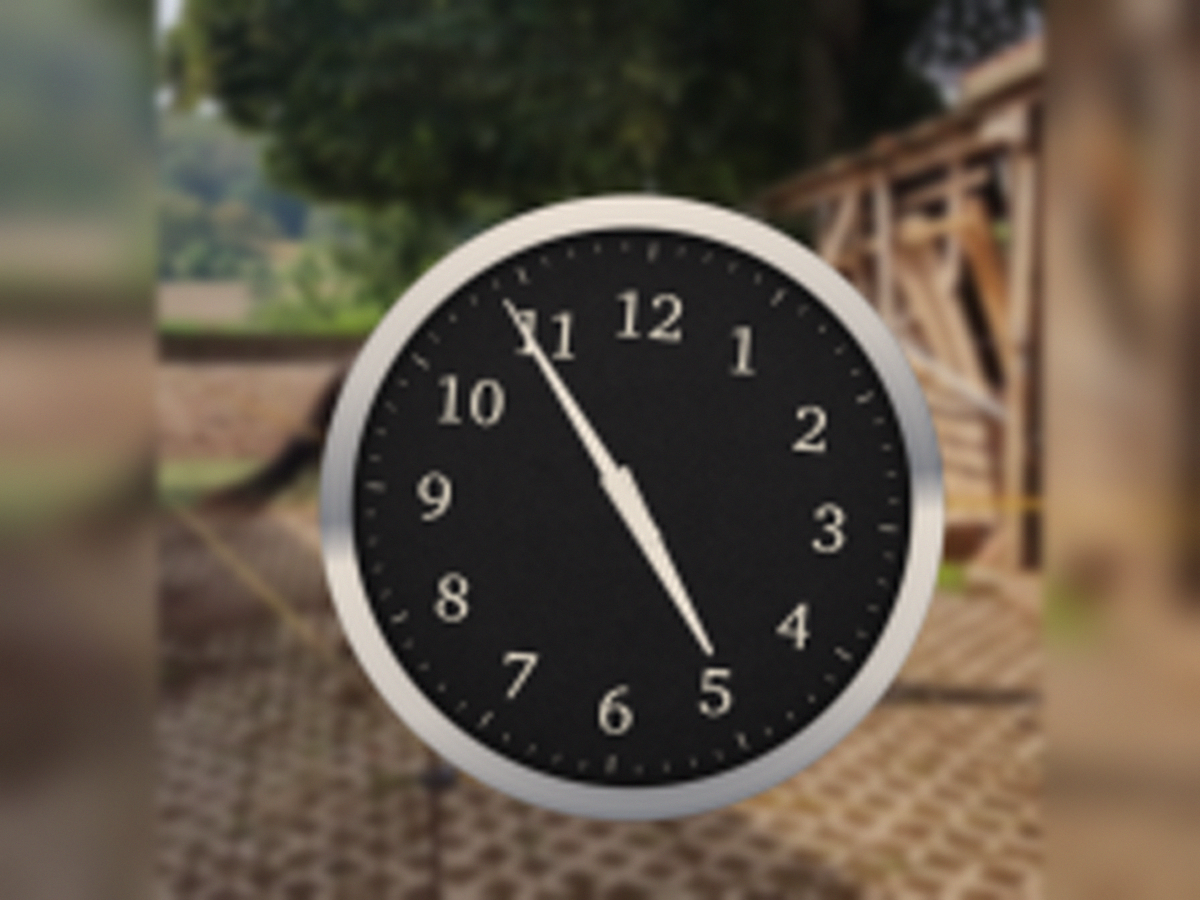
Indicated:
4:54
